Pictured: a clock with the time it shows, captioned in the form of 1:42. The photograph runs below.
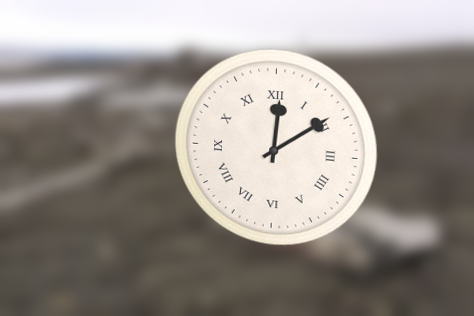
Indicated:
12:09
